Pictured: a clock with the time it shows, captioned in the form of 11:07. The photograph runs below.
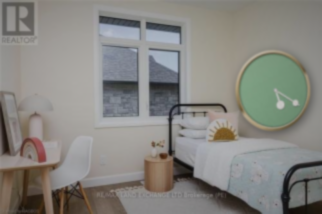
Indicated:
5:20
